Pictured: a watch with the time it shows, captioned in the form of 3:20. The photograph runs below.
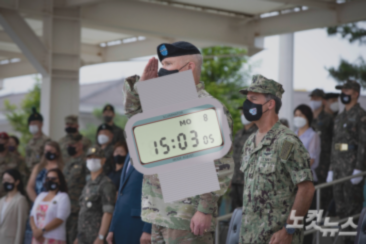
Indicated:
15:03
